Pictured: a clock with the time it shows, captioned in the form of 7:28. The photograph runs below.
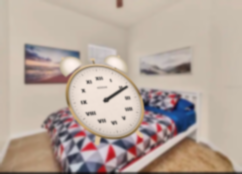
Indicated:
2:11
